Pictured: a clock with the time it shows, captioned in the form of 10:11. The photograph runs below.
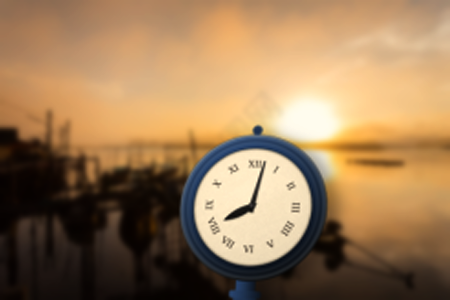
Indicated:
8:02
